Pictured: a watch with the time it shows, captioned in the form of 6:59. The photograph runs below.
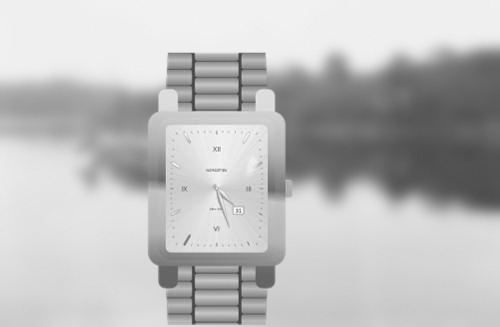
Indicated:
4:27
